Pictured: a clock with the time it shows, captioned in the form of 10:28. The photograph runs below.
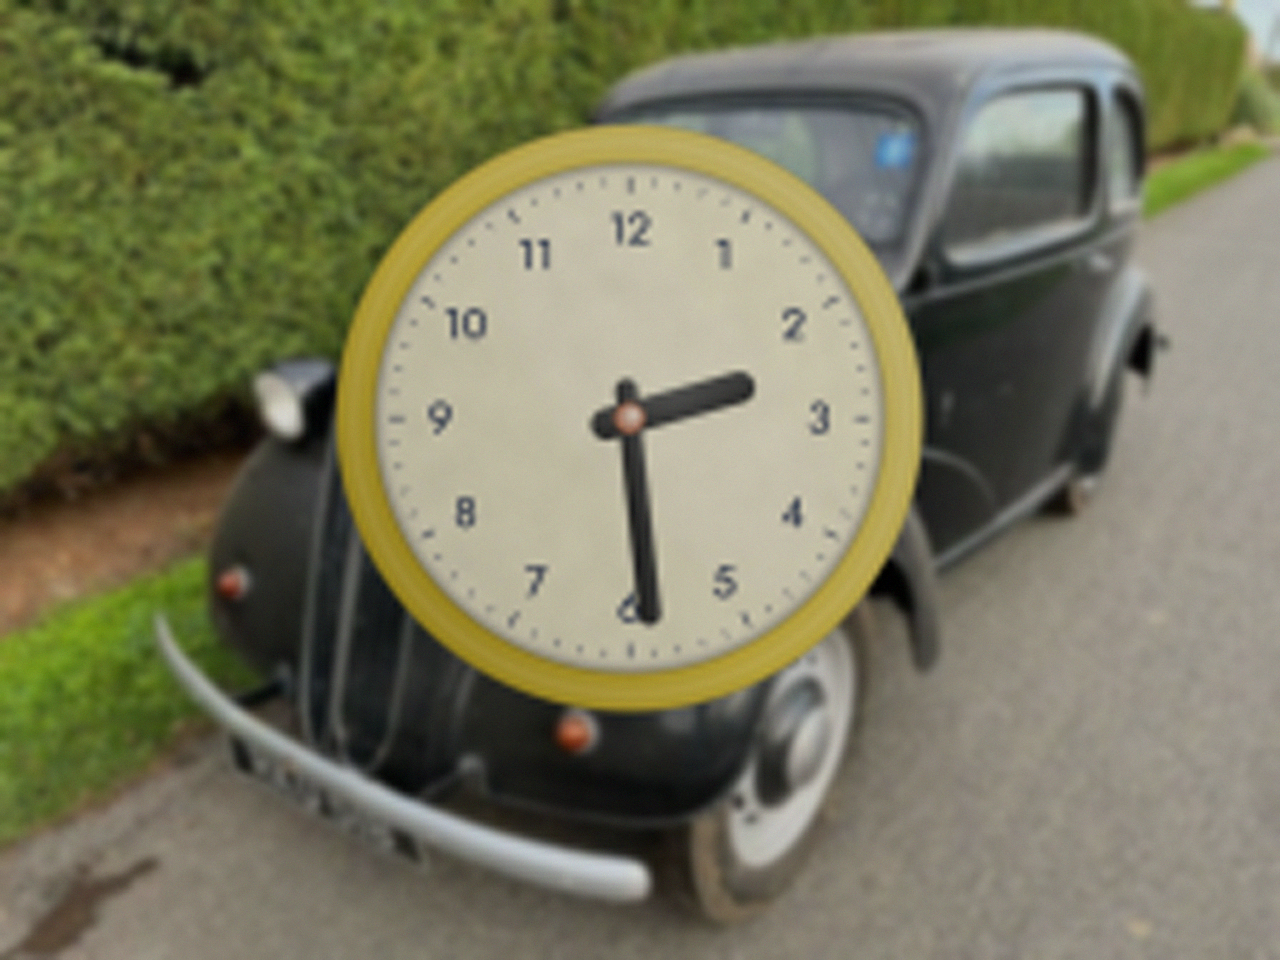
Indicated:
2:29
